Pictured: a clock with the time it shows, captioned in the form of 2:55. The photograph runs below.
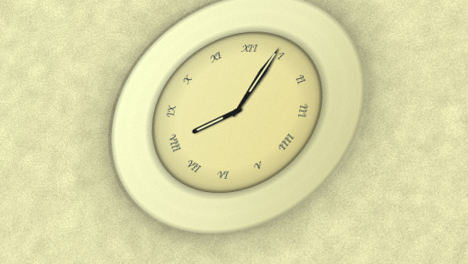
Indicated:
8:04
